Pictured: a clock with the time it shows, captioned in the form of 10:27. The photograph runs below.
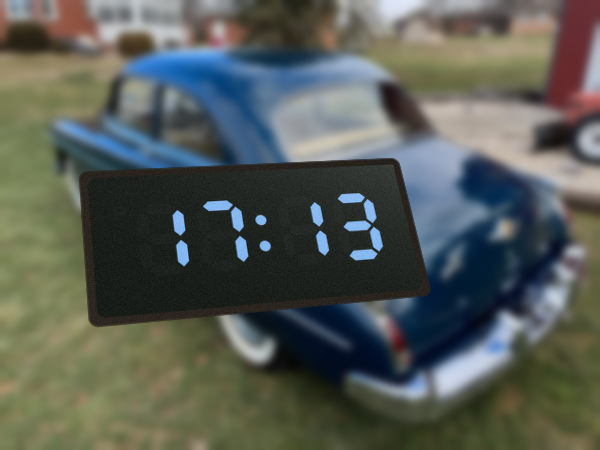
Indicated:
17:13
